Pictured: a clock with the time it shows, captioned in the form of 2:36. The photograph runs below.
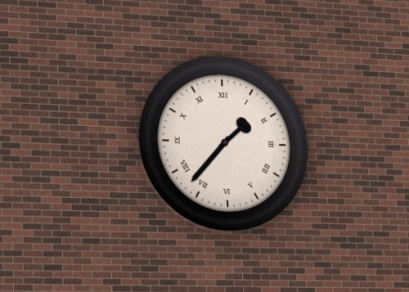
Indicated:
1:37
